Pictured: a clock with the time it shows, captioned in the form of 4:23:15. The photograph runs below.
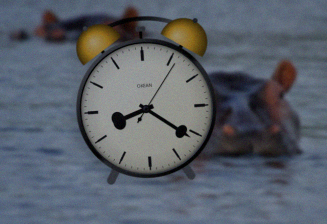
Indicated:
8:21:06
